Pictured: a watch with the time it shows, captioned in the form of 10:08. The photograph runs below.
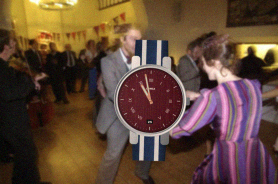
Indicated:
10:58
